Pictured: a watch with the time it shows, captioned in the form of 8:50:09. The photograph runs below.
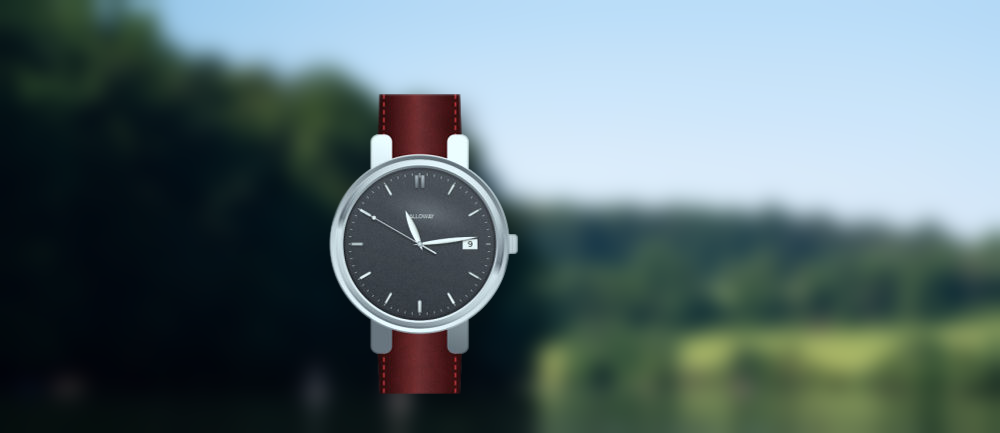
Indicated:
11:13:50
